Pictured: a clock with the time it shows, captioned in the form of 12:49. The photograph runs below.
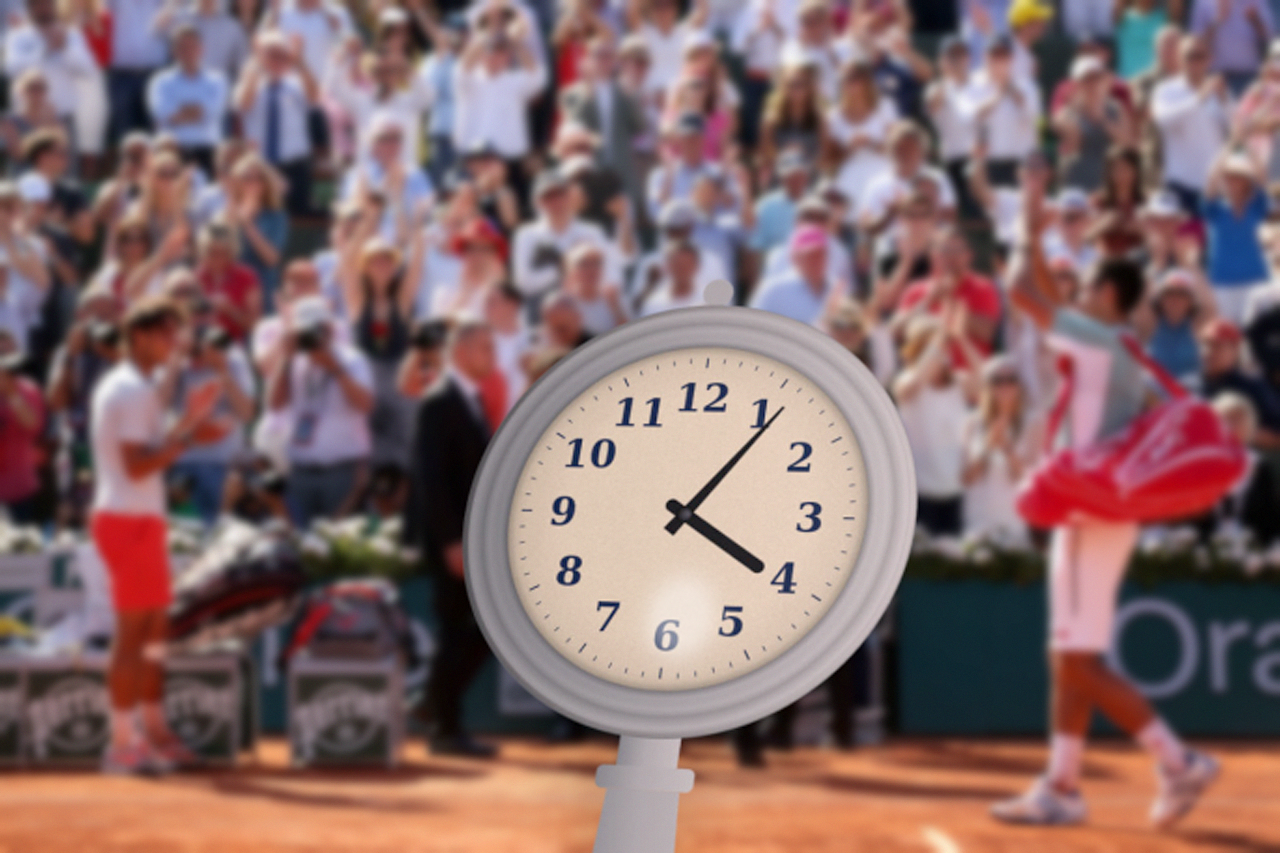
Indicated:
4:06
